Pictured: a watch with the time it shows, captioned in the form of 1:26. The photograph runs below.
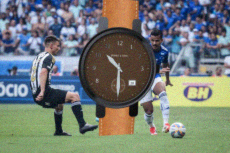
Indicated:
10:30
